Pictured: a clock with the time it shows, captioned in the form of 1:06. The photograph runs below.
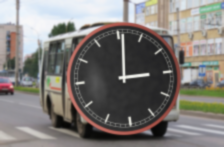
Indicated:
3:01
